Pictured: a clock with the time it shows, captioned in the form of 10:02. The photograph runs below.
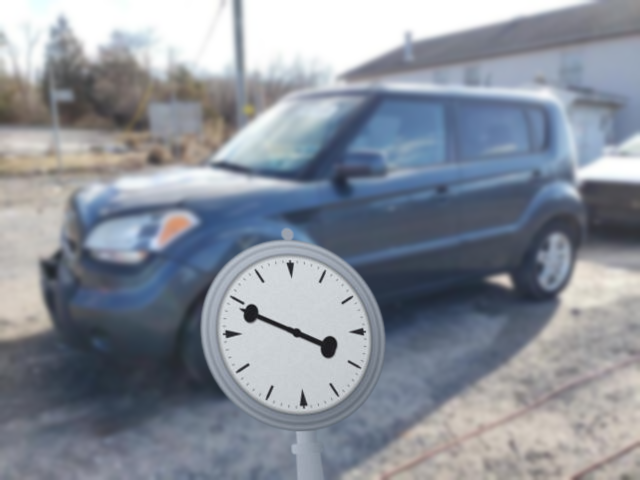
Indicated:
3:49
